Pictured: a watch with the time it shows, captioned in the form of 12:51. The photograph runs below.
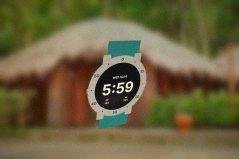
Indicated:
5:59
